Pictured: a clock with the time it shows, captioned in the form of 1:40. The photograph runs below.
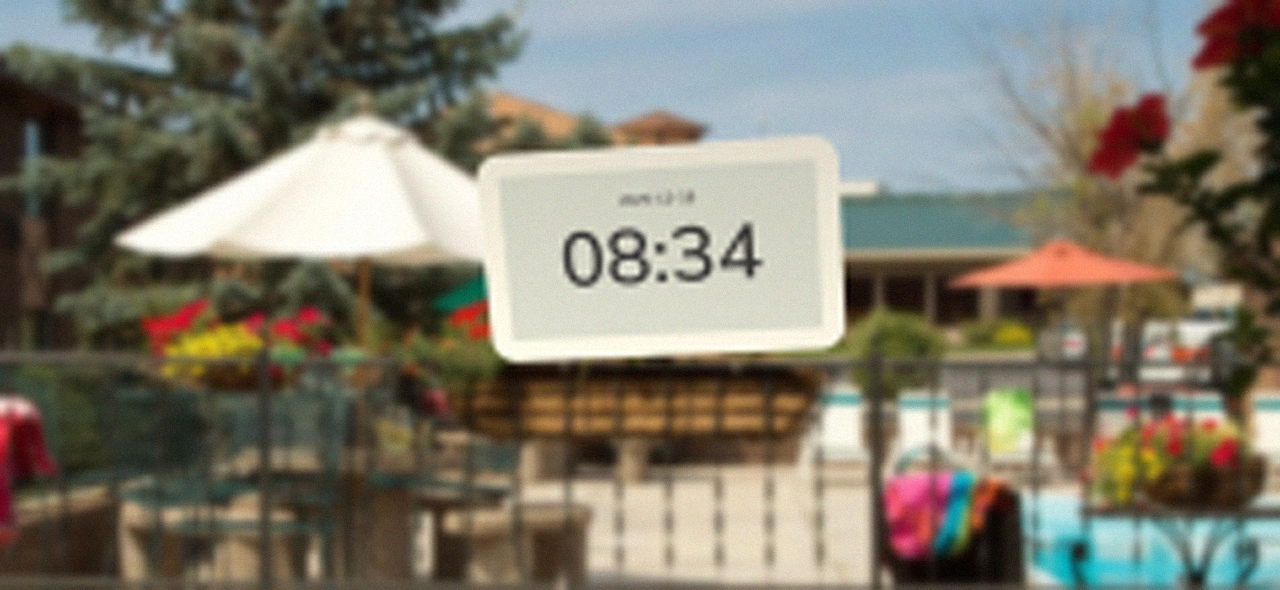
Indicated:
8:34
